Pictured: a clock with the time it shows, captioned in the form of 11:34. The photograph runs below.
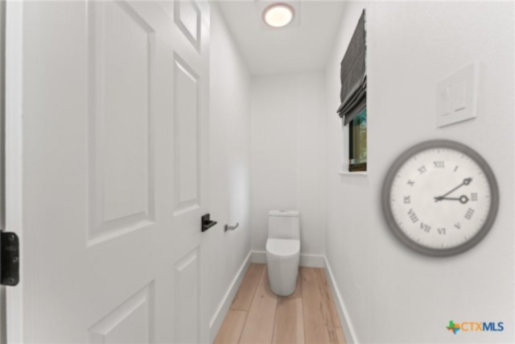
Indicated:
3:10
